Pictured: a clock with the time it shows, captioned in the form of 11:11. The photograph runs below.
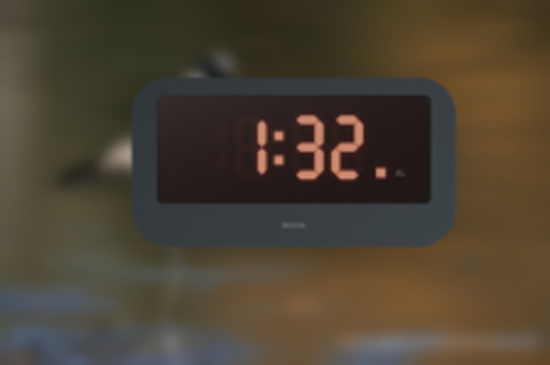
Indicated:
1:32
